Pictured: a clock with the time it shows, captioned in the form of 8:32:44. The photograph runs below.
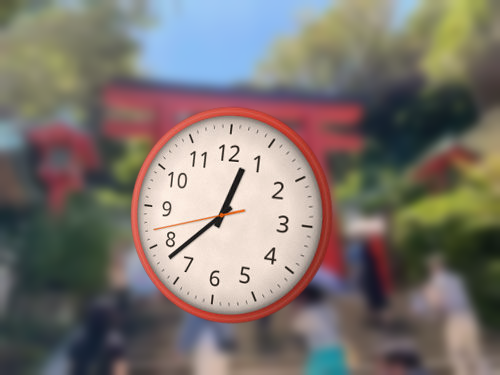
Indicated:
12:37:42
